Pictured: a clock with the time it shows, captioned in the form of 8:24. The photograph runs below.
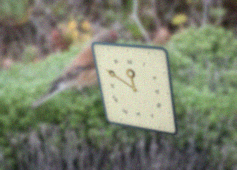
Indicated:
11:50
